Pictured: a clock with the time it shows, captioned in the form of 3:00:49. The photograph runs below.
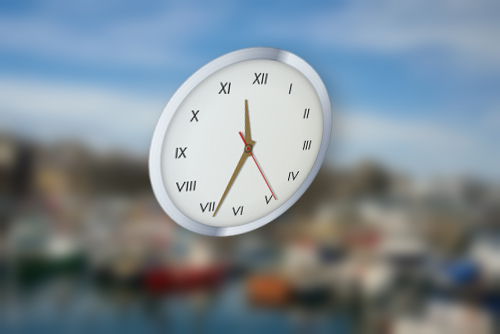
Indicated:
11:33:24
